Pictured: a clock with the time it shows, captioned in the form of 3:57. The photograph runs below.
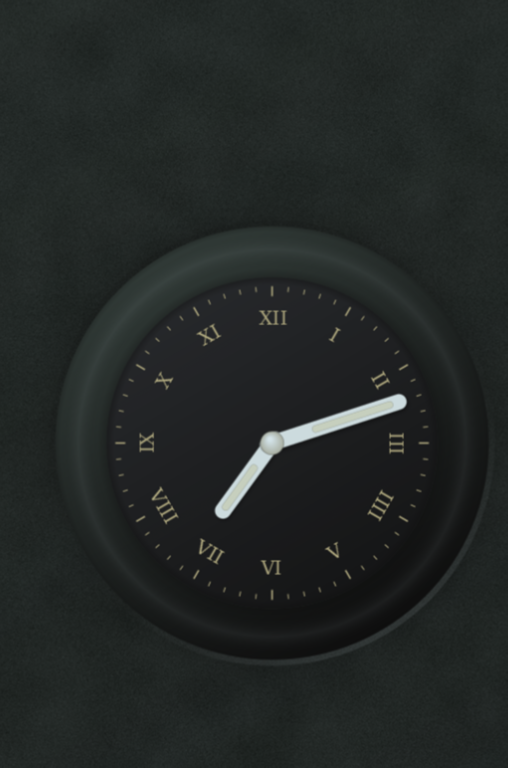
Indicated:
7:12
